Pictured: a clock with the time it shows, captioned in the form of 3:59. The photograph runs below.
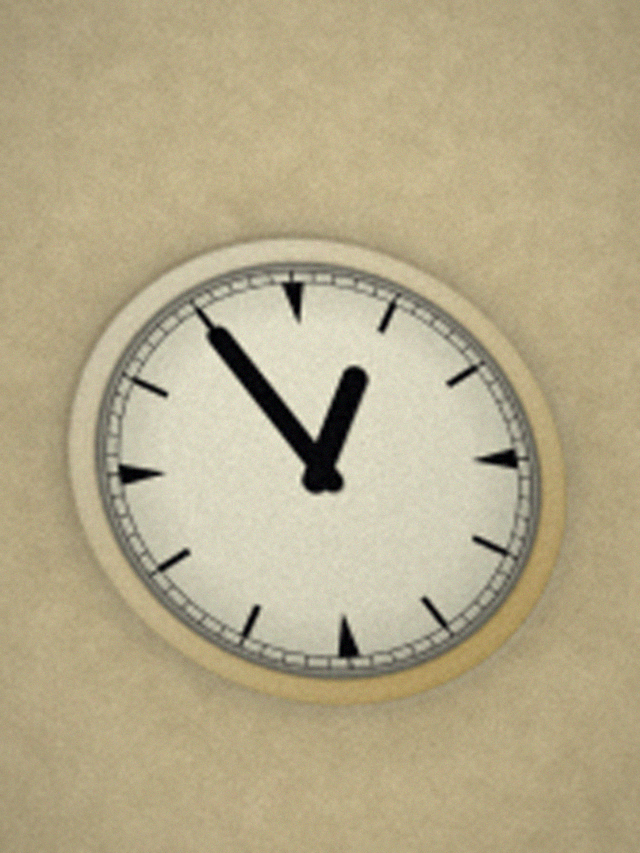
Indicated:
12:55
